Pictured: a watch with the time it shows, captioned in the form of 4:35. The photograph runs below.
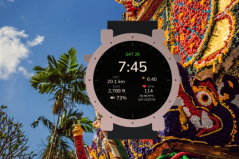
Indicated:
7:45
